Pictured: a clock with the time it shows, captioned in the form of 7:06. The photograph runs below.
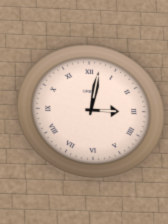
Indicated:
3:02
